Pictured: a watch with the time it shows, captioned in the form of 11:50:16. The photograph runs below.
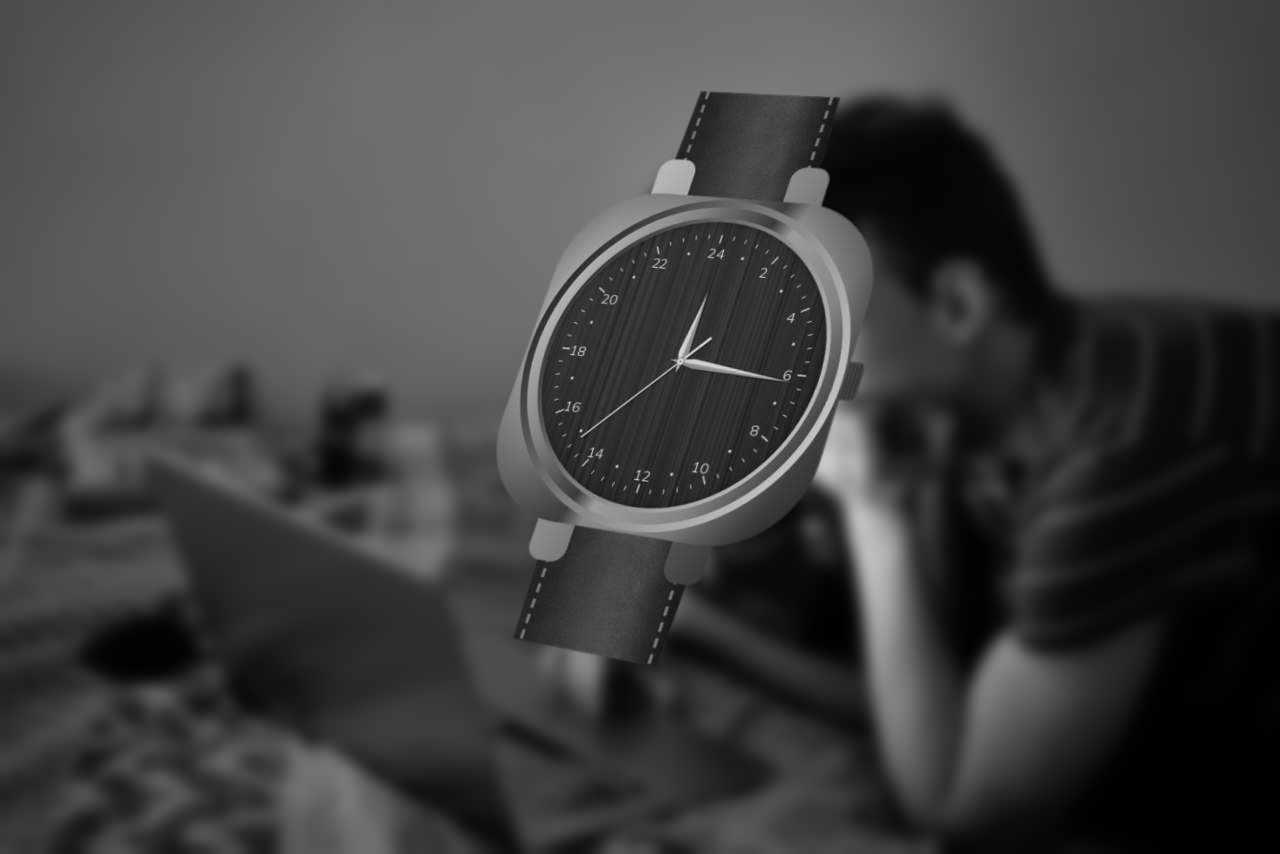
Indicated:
0:15:37
